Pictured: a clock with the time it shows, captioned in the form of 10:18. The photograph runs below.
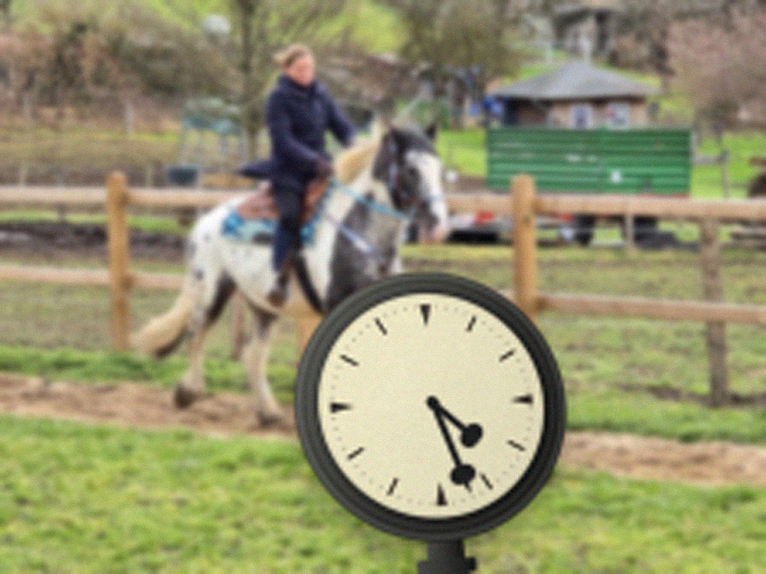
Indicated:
4:27
